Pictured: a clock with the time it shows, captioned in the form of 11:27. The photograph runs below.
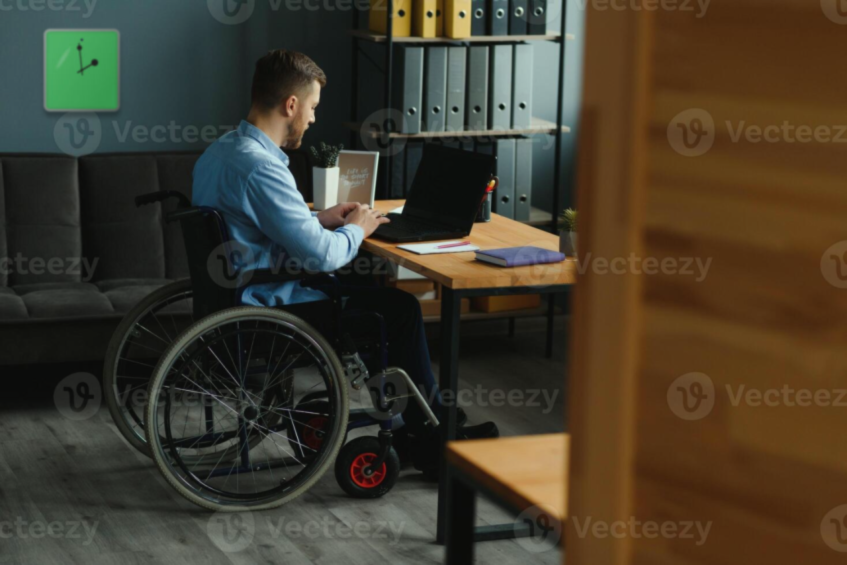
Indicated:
1:59
